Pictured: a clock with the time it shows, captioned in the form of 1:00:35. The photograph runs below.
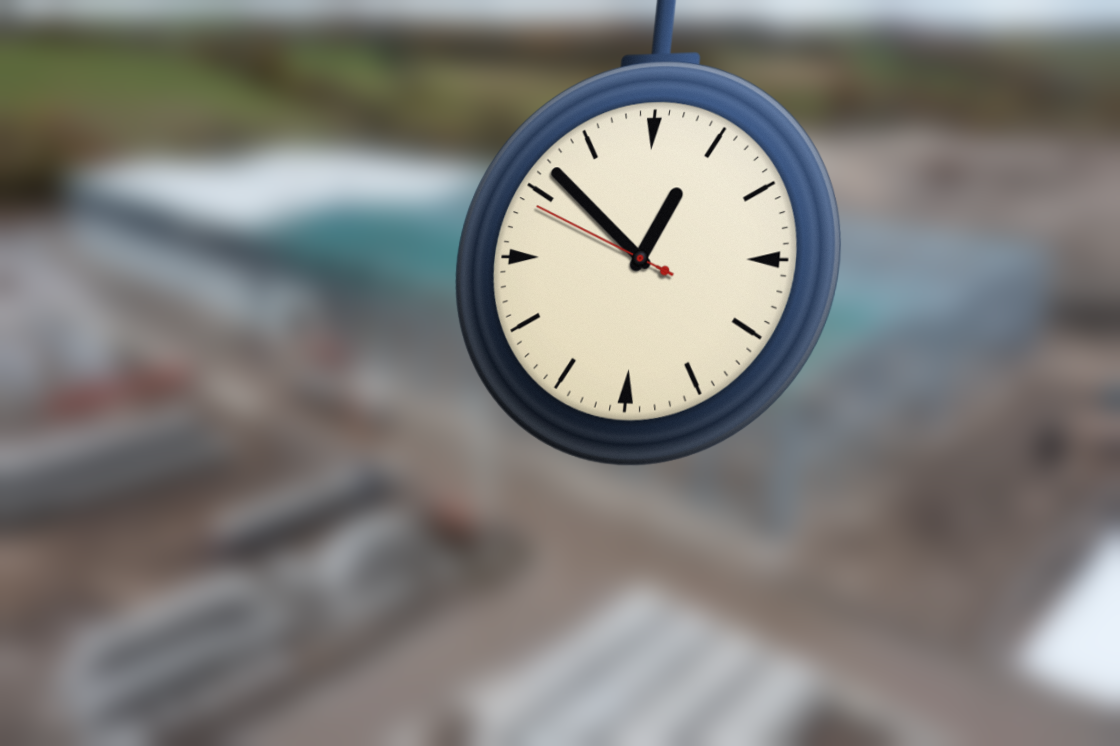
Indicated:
12:51:49
